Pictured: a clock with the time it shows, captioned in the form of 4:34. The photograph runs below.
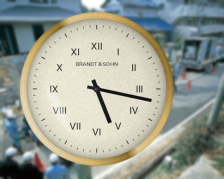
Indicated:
5:17
